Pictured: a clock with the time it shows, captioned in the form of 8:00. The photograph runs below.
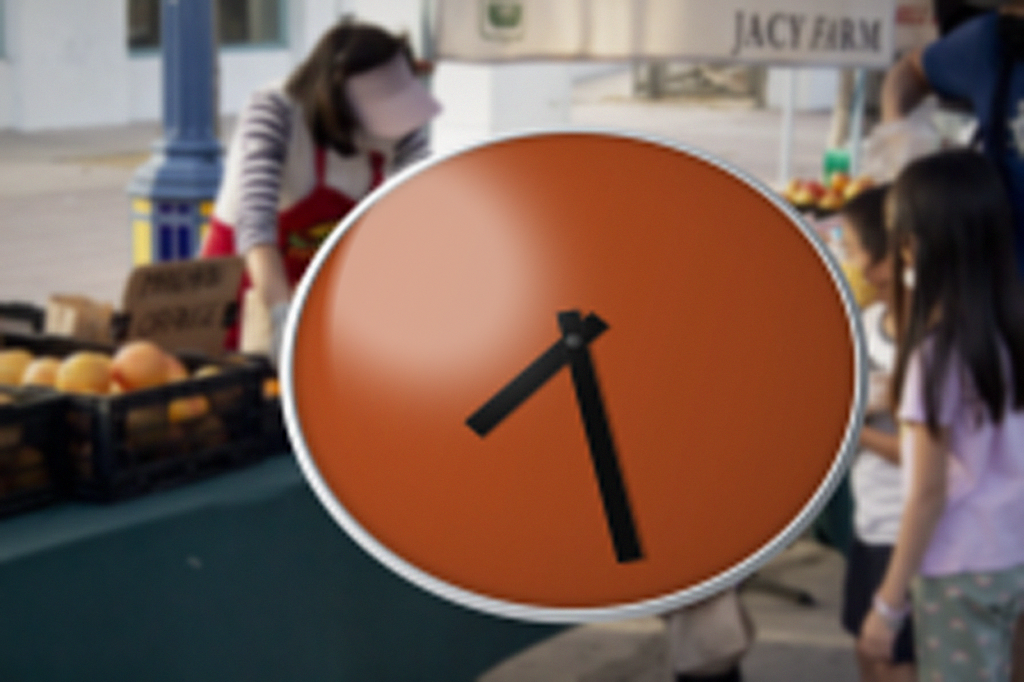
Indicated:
7:28
